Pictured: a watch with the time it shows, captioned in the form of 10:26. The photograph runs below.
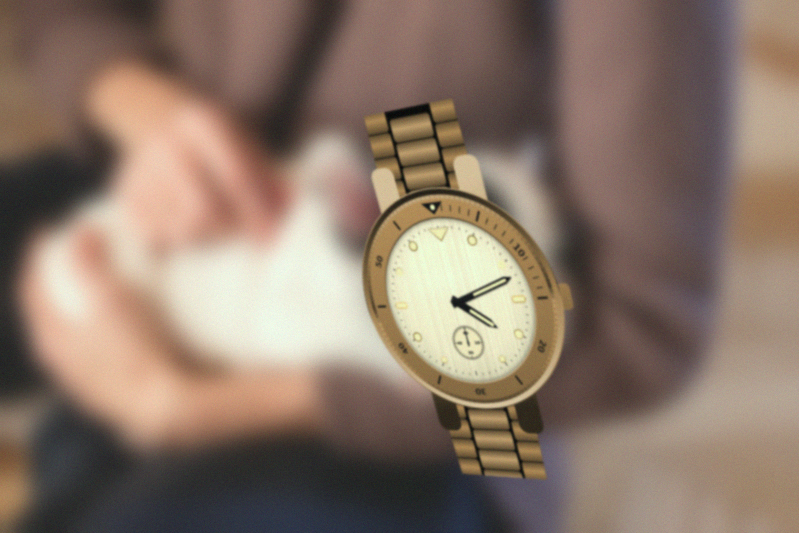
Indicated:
4:12
